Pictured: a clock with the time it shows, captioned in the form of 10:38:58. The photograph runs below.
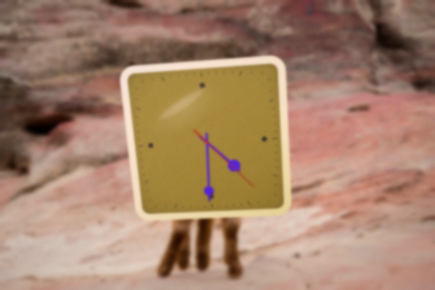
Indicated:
4:30:23
